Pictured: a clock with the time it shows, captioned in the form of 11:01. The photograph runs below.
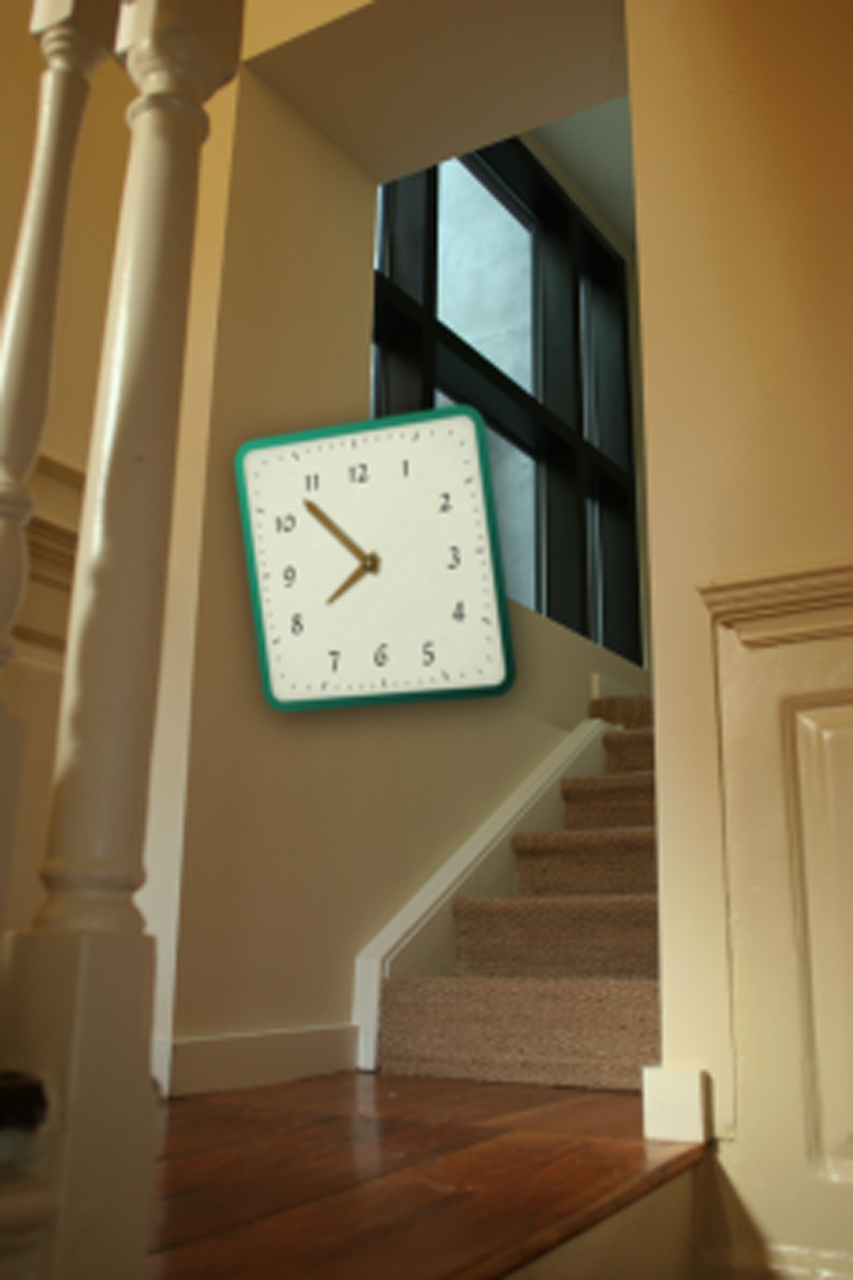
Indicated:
7:53
